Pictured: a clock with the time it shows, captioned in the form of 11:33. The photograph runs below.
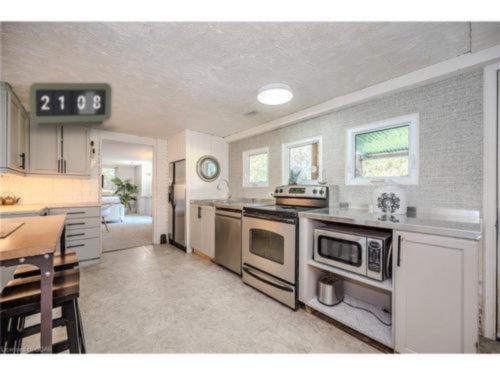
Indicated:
21:08
